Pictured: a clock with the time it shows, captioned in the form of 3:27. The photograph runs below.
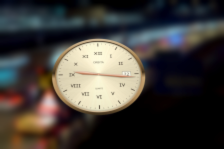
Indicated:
9:16
